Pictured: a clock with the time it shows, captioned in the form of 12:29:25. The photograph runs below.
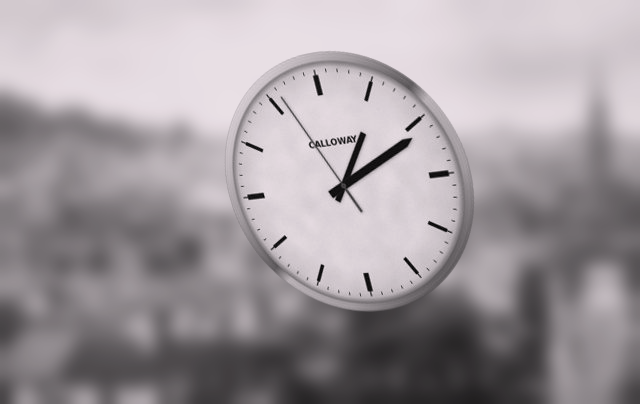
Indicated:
1:10:56
